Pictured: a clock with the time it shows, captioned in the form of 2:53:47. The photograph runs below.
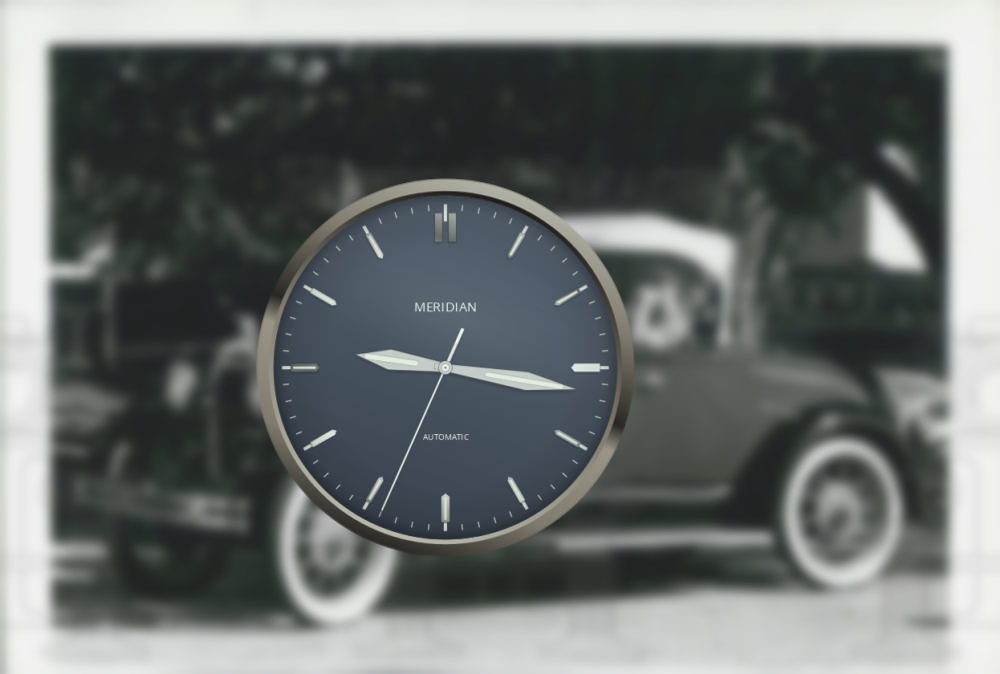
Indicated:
9:16:34
